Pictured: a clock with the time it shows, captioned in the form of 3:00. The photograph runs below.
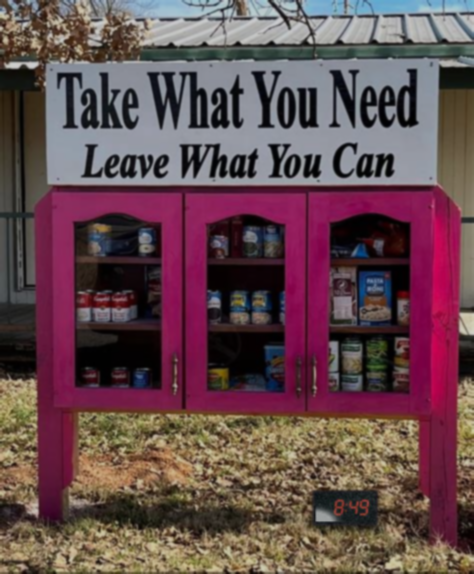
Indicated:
8:49
